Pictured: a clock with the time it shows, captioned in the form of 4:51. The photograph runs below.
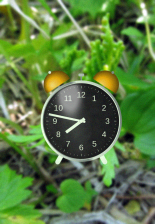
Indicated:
7:47
